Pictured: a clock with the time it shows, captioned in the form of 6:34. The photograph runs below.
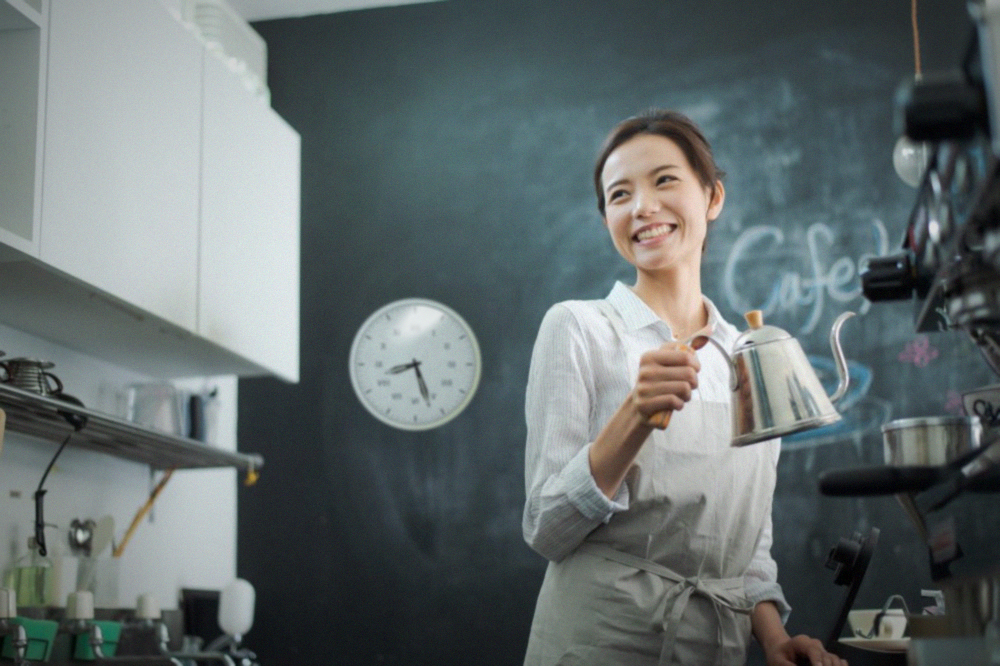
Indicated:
8:27
